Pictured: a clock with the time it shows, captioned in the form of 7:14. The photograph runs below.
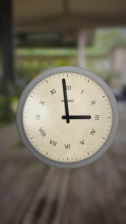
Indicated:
2:59
